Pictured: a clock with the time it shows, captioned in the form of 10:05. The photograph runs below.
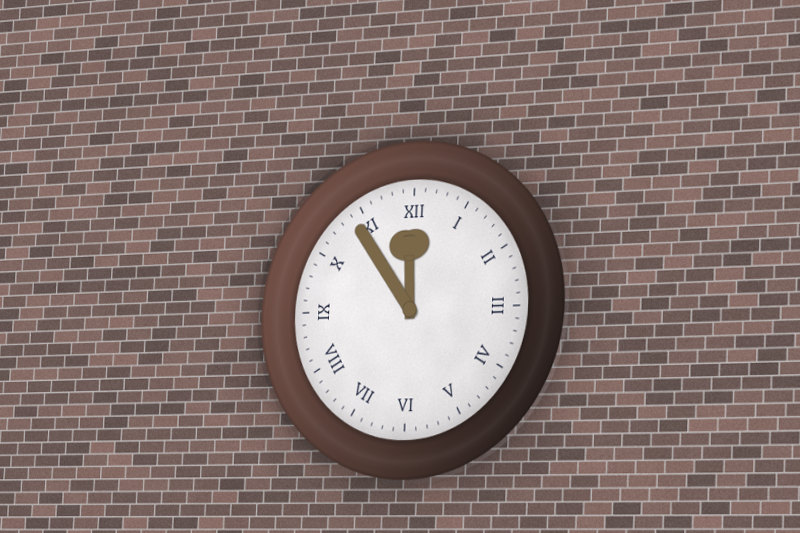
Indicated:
11:54
